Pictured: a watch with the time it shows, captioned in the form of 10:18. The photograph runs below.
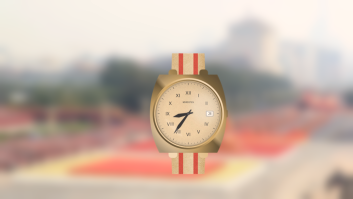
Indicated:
8:36
